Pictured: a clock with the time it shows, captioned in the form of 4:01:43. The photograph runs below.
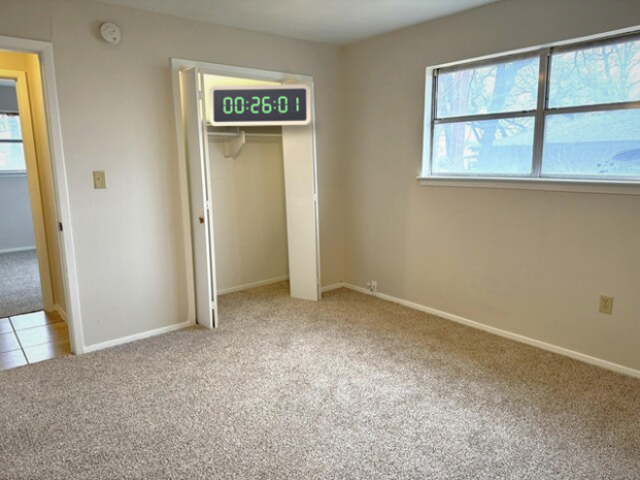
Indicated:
0:26:01
